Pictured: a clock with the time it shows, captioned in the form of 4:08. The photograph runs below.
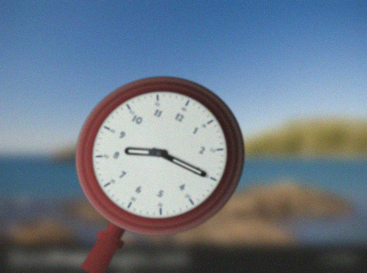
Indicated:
8:15
